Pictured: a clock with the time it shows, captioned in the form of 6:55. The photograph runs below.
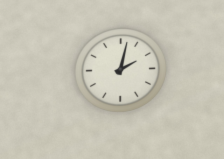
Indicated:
2:02
